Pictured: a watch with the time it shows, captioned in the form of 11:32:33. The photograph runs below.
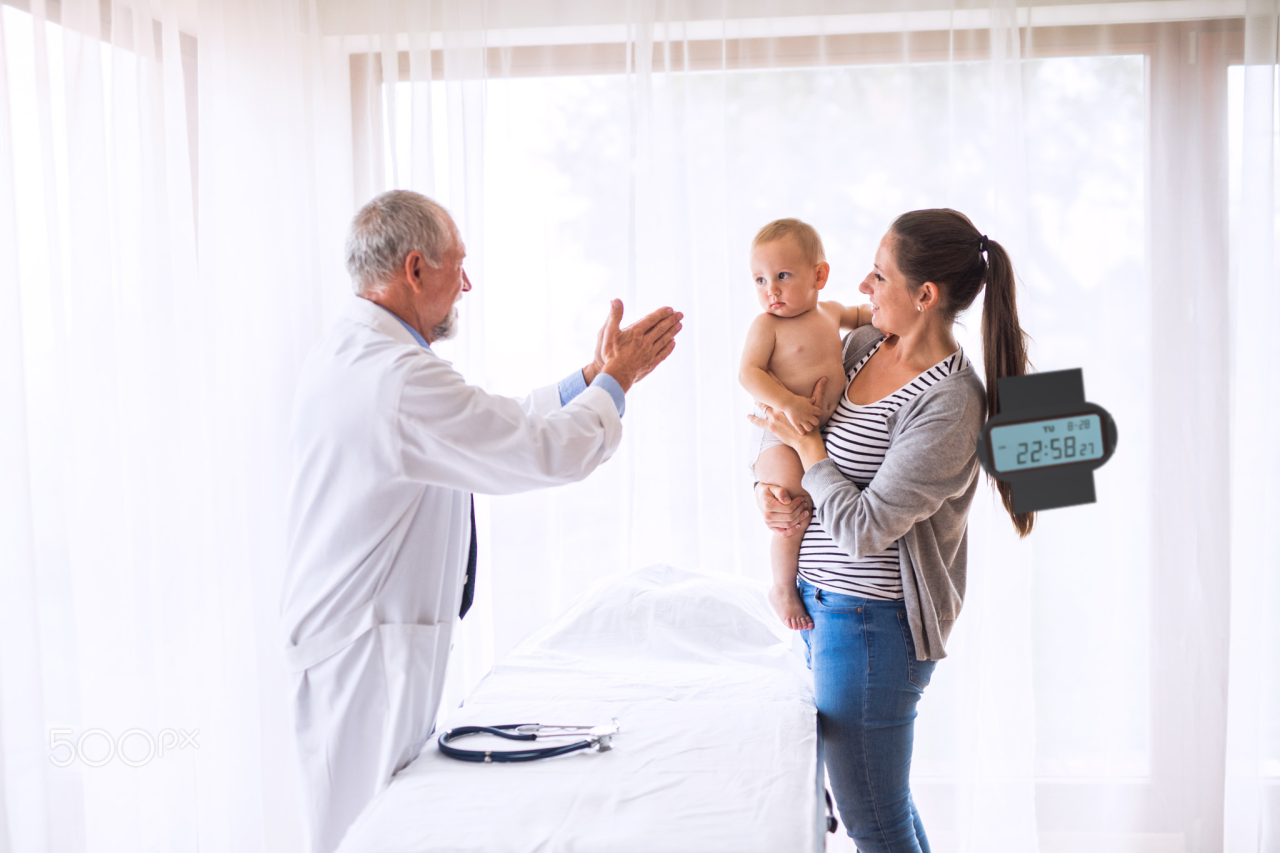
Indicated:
22:58:27
